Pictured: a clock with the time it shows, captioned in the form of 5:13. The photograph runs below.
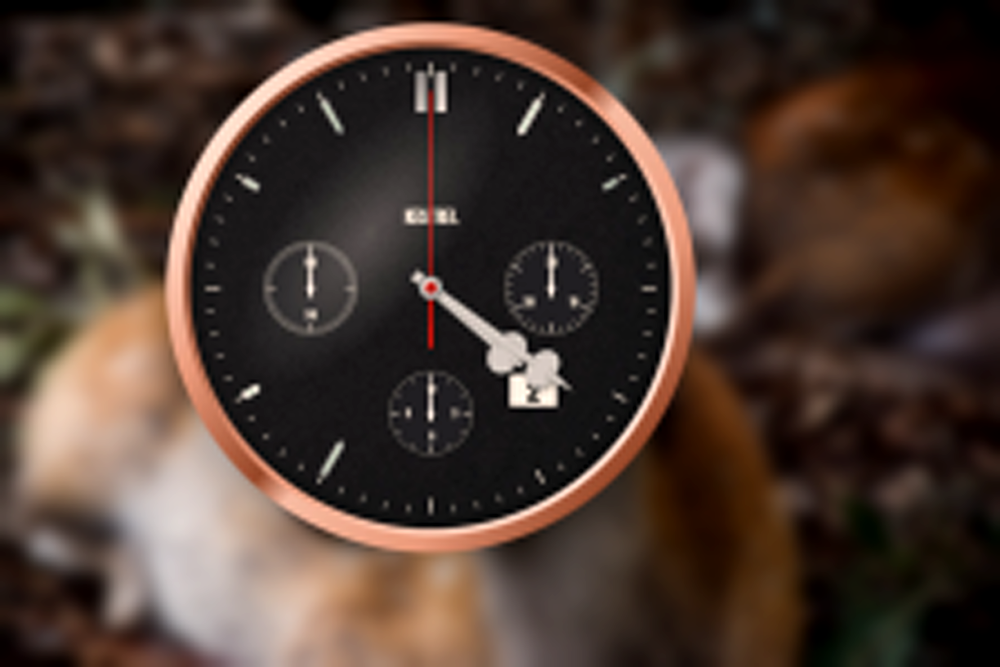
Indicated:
4:21
